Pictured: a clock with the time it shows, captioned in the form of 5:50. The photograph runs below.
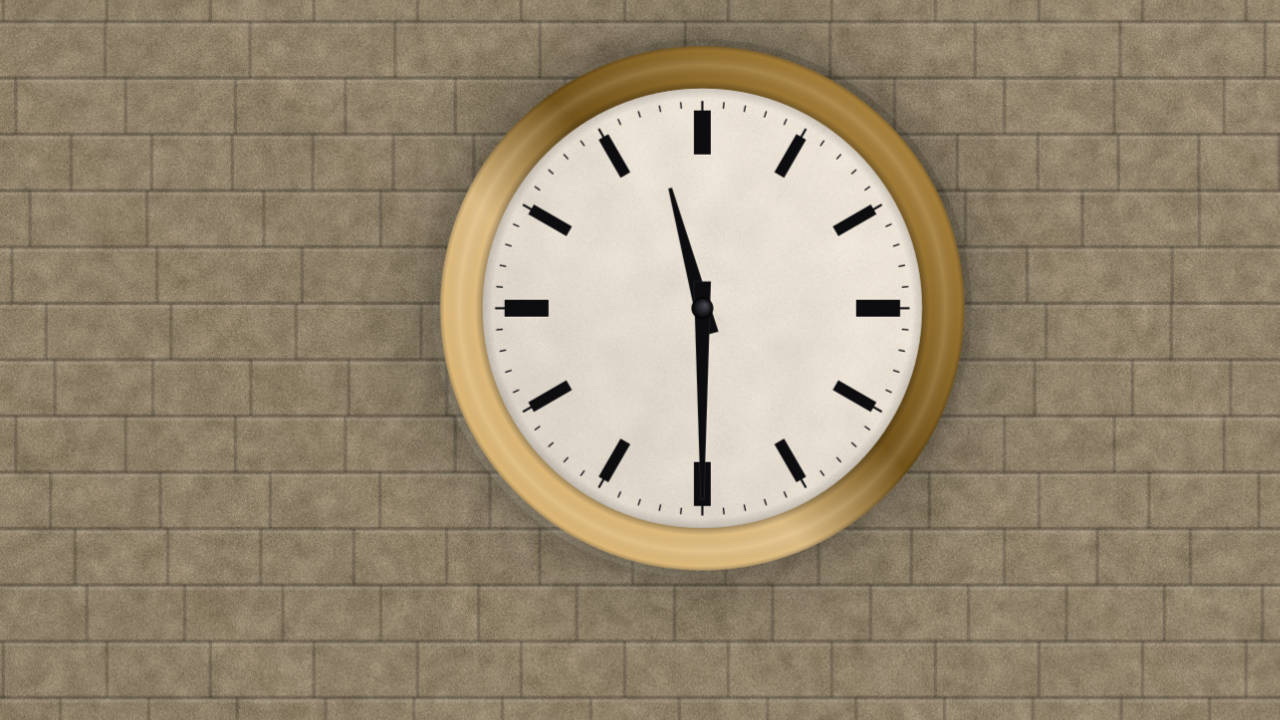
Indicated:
11:30
